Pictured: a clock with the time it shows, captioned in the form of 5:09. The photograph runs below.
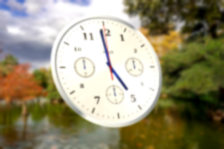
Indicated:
4:59
